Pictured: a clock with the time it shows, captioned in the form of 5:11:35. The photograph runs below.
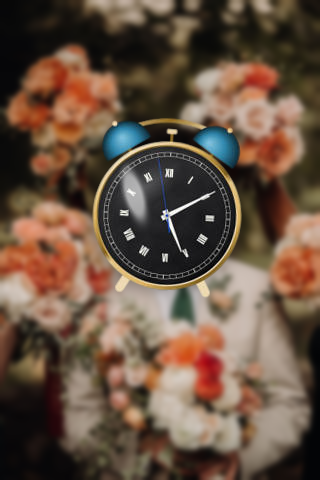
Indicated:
5:09:58
